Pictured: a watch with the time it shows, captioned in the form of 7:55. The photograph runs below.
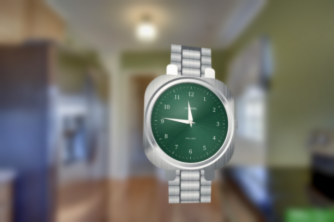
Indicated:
11:46
